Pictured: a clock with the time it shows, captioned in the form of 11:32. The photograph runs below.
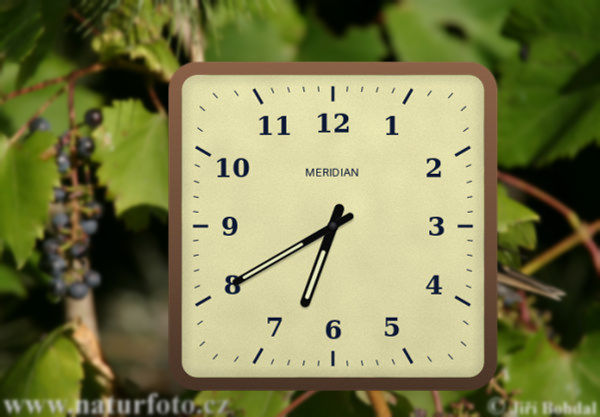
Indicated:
6:40
